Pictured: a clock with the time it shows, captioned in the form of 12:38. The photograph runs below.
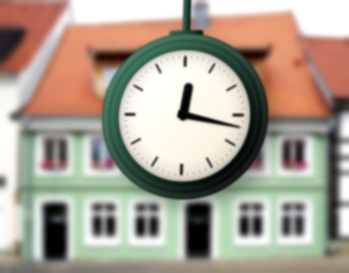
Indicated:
12:17
